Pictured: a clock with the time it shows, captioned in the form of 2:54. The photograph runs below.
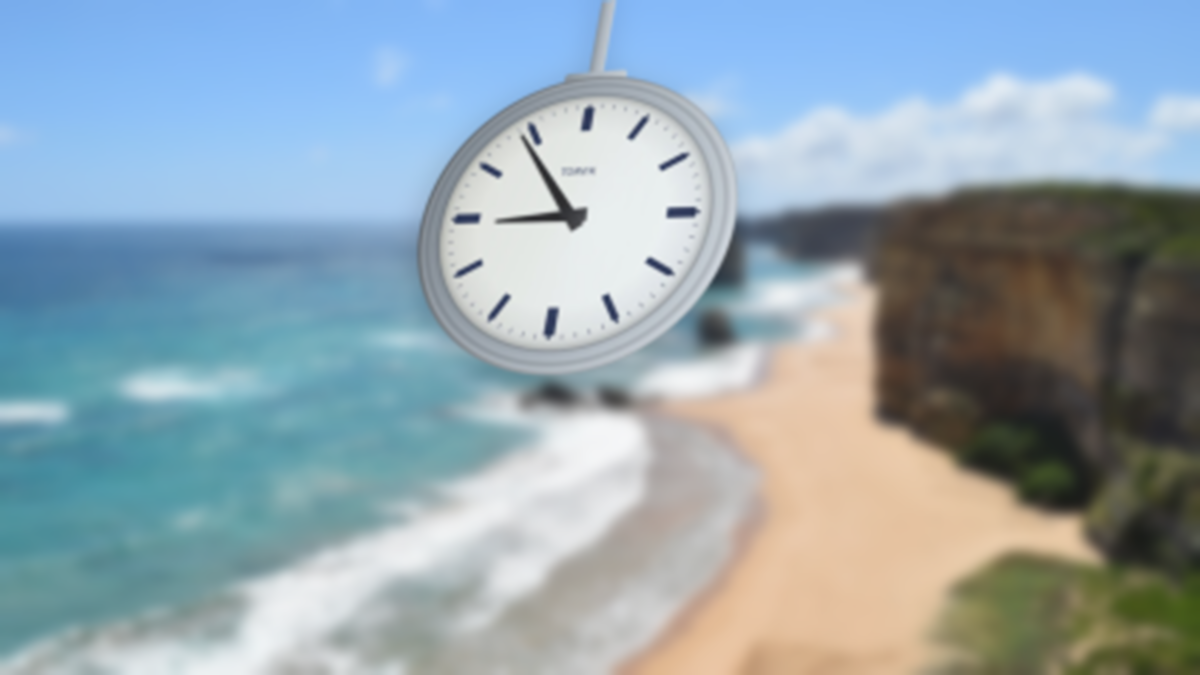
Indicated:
8:54
